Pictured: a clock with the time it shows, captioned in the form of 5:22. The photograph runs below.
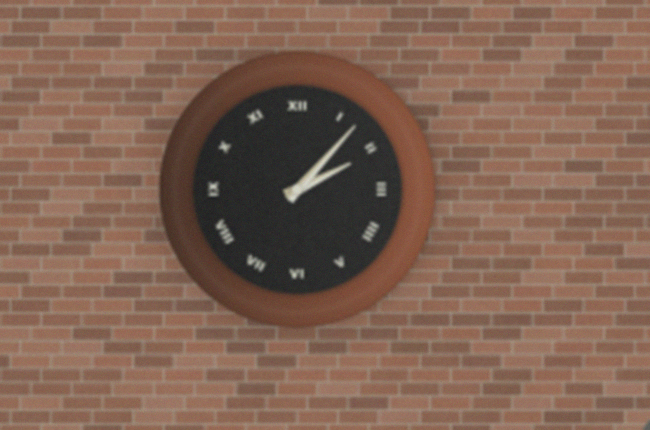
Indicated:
2:07
